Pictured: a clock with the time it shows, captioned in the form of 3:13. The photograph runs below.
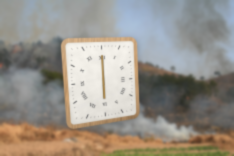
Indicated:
6:00
